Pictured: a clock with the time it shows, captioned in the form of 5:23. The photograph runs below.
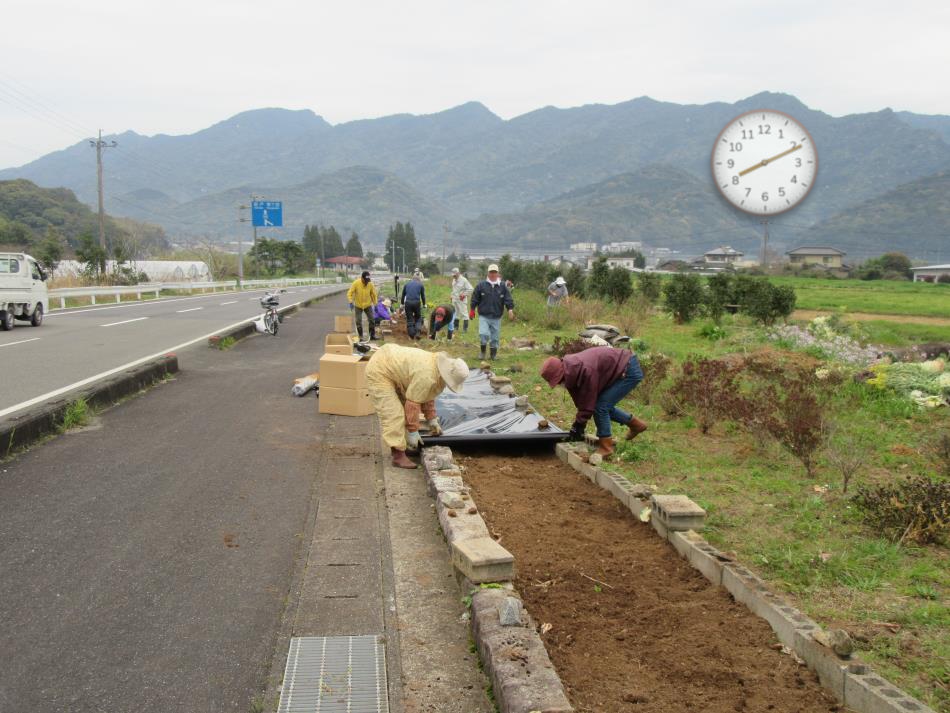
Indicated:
8:11
